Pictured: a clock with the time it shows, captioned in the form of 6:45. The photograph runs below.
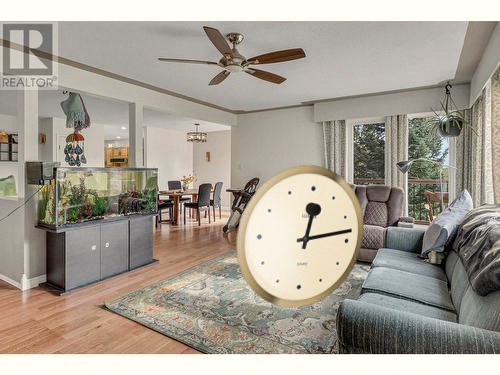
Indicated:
12:13
